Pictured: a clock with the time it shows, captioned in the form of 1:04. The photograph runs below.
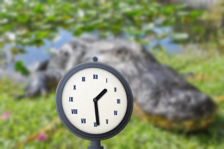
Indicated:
1:29
